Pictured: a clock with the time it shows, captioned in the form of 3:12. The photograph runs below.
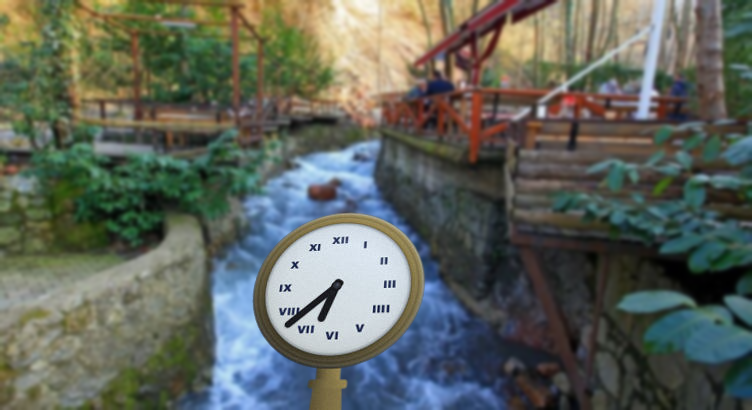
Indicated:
6:38
